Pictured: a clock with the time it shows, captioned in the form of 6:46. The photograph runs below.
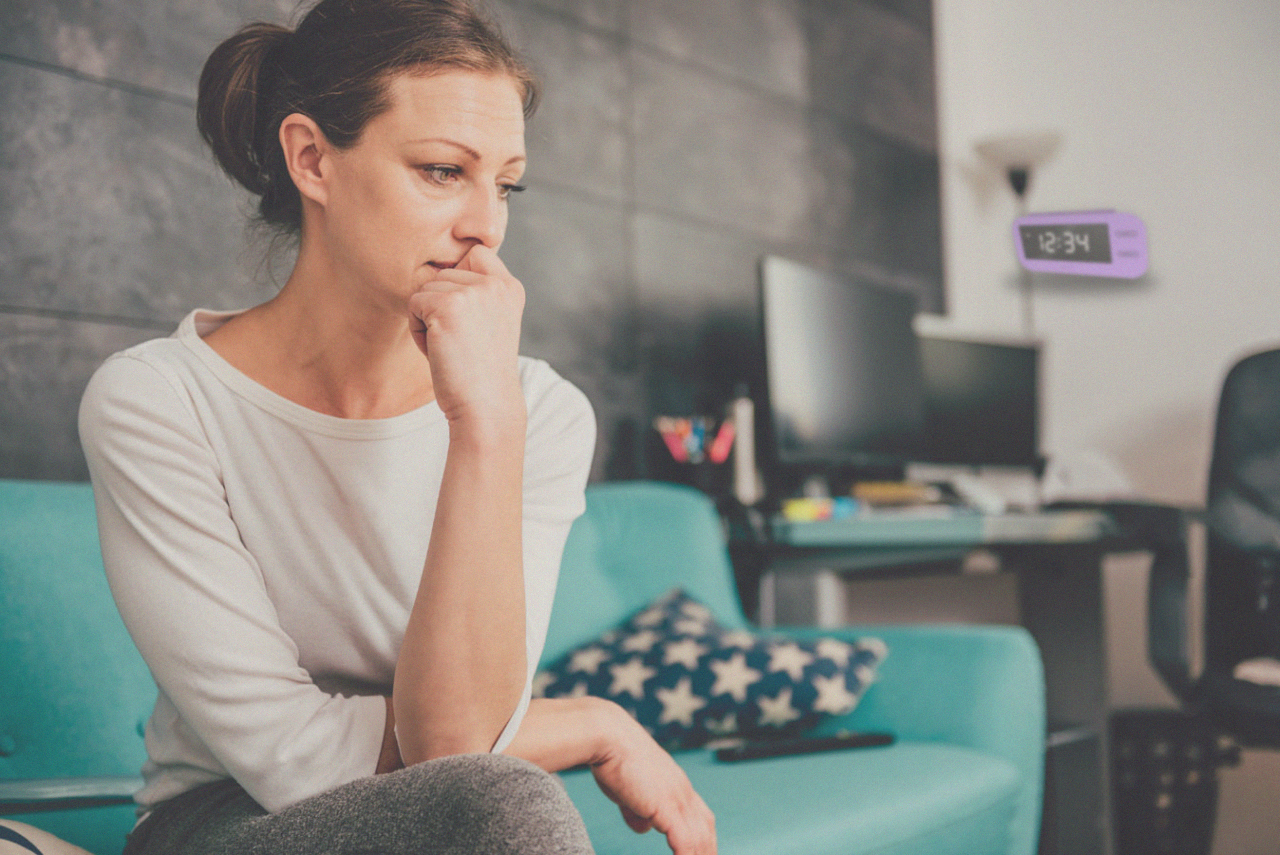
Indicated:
12:34
